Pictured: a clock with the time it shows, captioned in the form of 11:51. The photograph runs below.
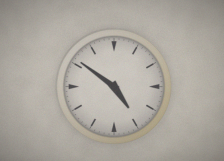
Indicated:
4:51
